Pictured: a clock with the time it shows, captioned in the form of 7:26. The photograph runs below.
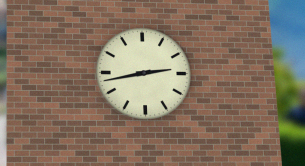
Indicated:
2:43
